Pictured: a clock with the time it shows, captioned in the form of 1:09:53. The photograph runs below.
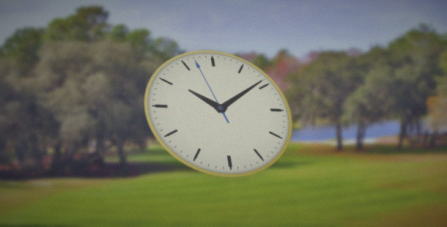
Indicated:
10:08:57
